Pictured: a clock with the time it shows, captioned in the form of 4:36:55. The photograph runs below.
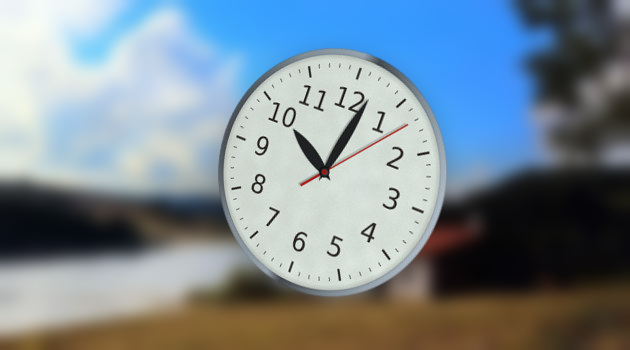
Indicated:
10:02:07
